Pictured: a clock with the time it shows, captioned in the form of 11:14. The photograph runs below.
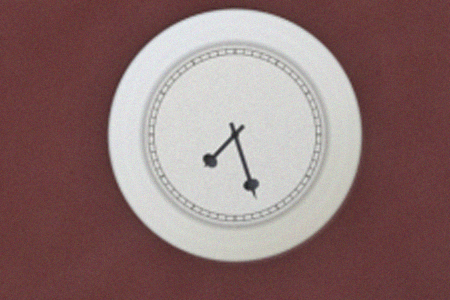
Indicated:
7:27
